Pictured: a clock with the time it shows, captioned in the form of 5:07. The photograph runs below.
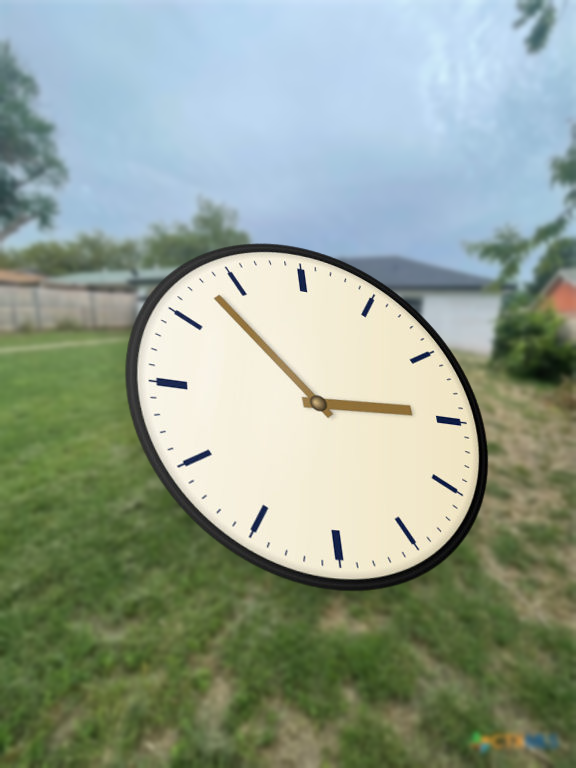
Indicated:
2:53
